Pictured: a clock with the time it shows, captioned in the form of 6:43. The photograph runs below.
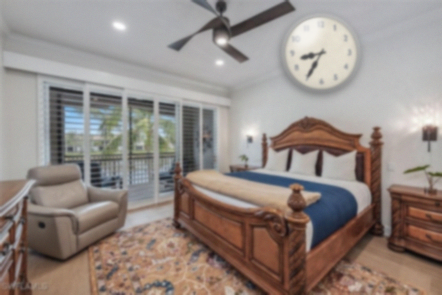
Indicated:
8:35
